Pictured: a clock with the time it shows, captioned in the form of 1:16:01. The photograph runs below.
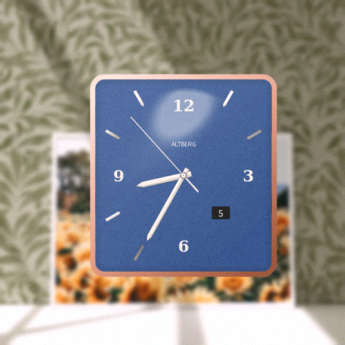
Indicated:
8:34:53
